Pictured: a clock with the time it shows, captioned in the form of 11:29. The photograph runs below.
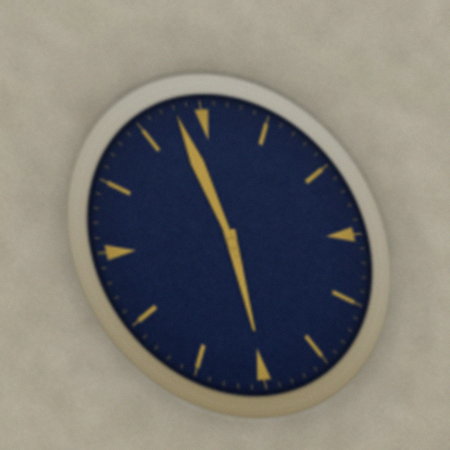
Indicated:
5:58
